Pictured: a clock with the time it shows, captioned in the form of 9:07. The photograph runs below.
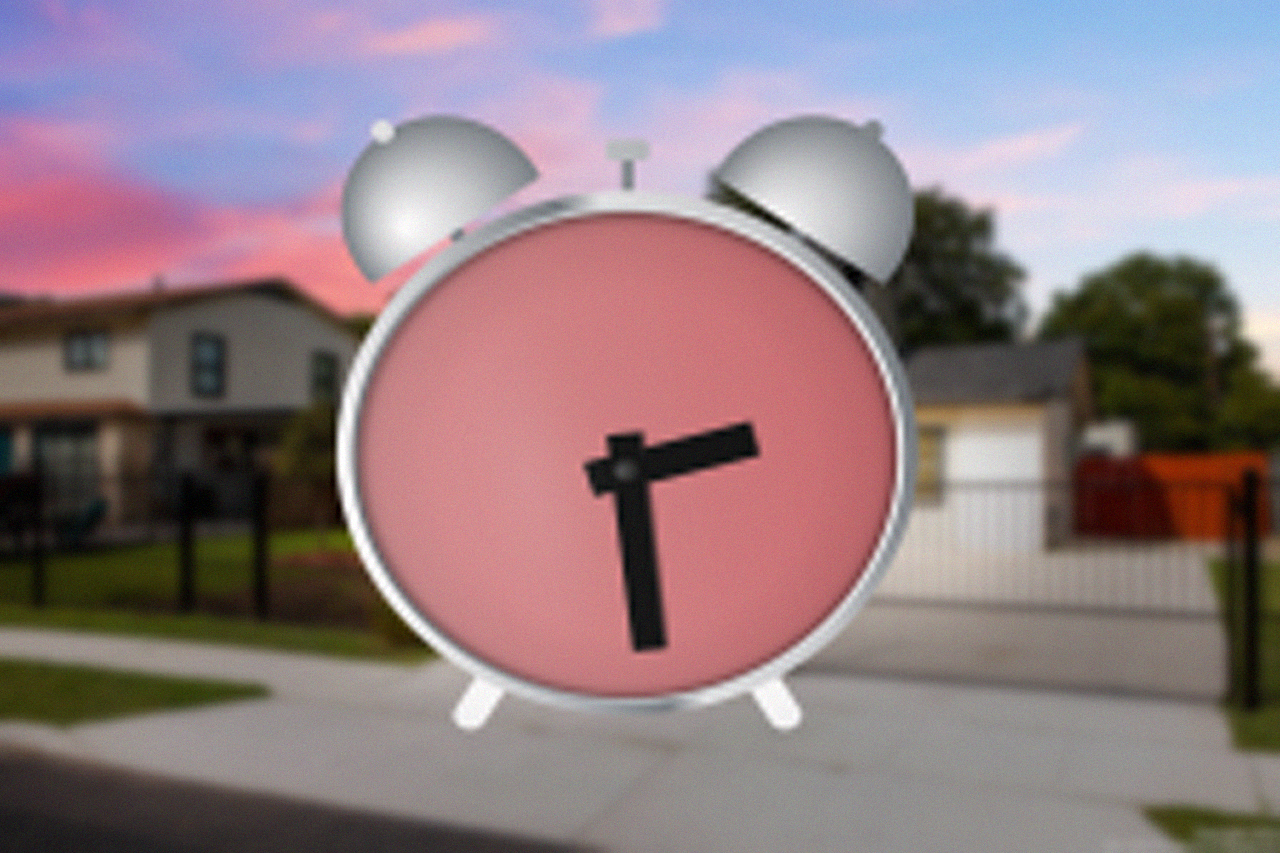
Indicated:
2:29
